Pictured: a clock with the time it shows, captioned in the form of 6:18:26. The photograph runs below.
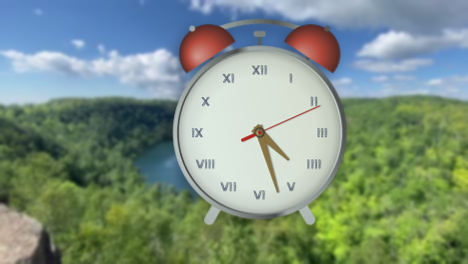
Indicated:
4:27:11
